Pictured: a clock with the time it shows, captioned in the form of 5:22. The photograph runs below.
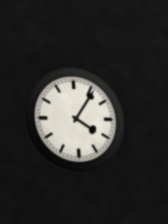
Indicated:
4:06
